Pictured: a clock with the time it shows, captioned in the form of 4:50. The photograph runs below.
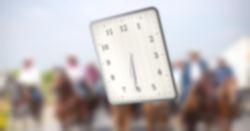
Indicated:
6:31
